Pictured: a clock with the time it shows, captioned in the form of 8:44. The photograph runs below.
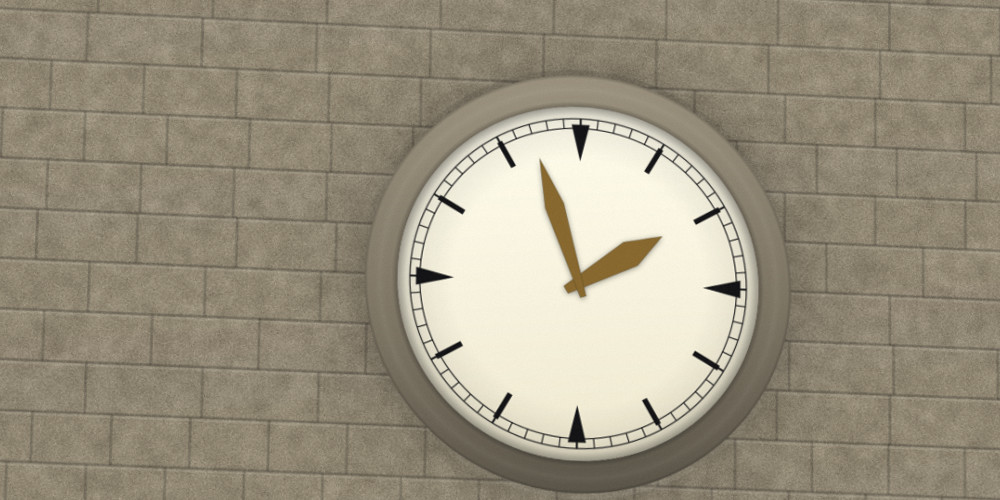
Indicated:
1:57
